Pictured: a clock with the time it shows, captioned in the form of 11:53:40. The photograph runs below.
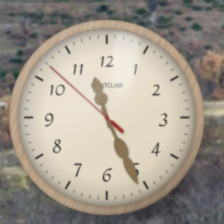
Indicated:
11:25:52
